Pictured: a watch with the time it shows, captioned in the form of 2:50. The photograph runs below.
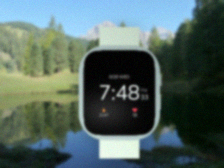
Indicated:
7:48
